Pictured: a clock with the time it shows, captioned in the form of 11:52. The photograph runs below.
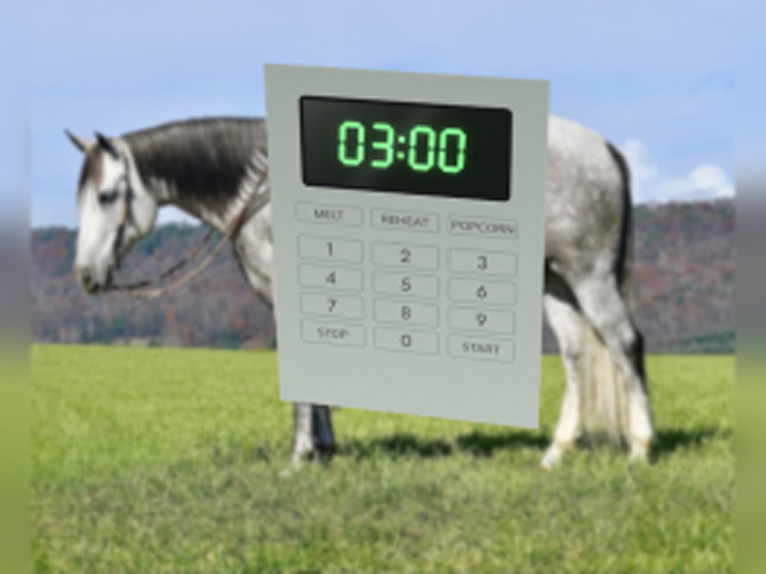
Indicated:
3:00
